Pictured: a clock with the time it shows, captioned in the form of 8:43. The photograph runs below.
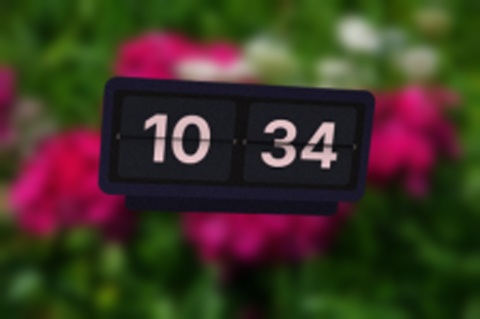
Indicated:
10:34
